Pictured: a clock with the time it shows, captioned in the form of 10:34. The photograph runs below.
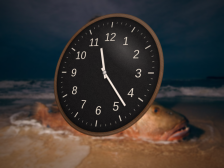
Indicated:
11:23
